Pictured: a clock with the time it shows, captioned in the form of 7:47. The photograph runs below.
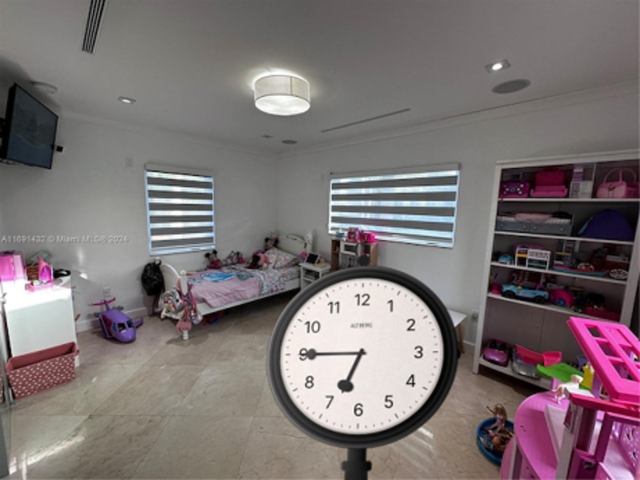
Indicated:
6:45
